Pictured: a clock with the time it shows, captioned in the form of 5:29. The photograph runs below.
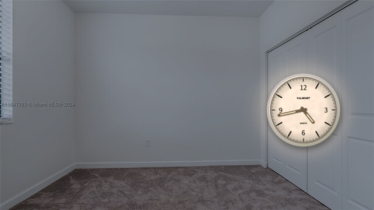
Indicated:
4:43
